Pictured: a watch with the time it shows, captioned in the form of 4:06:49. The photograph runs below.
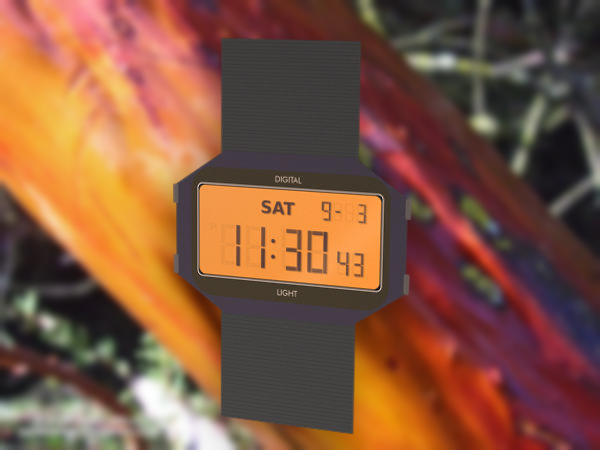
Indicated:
11:30:43
